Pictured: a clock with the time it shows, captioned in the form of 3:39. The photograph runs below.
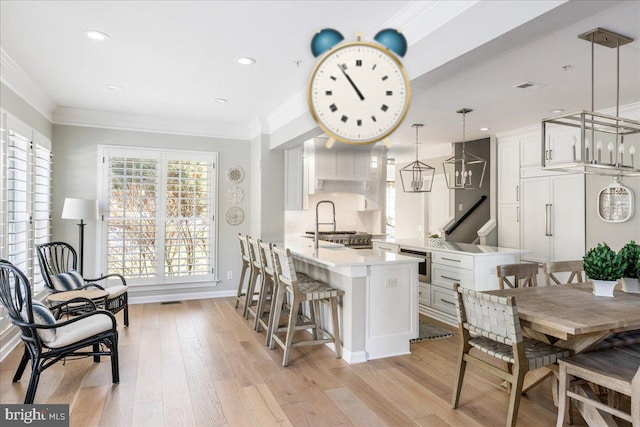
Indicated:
10:54
